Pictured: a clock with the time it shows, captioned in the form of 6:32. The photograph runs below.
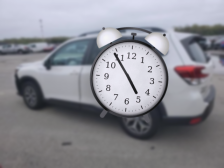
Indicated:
4:54
